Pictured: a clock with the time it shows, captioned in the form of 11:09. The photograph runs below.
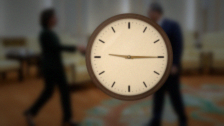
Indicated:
9:15
